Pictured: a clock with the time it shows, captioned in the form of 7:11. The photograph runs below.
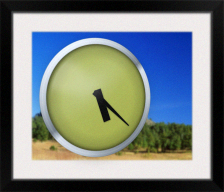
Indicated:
5:22
